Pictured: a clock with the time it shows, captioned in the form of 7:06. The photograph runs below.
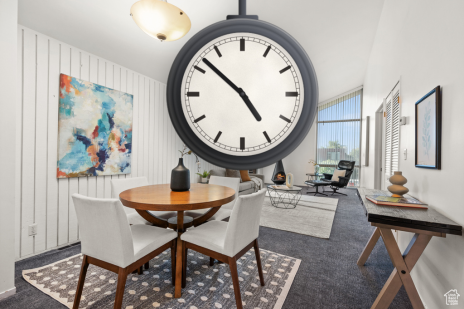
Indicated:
4:52
